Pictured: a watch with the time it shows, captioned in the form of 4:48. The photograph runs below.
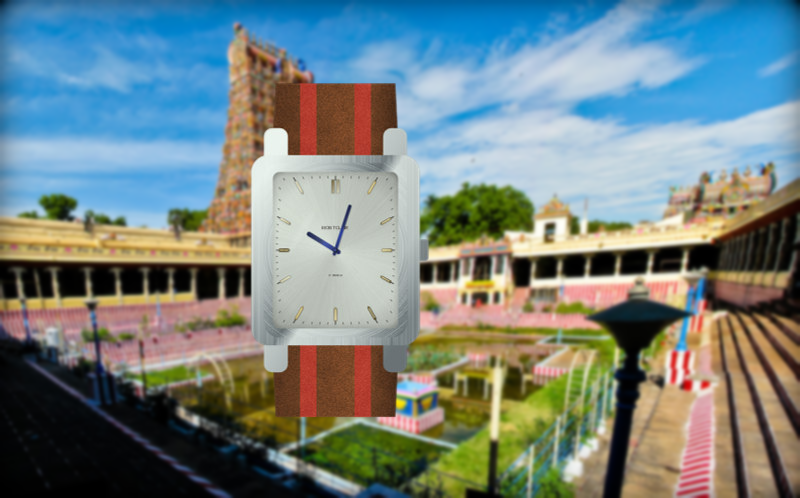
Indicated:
10:03
